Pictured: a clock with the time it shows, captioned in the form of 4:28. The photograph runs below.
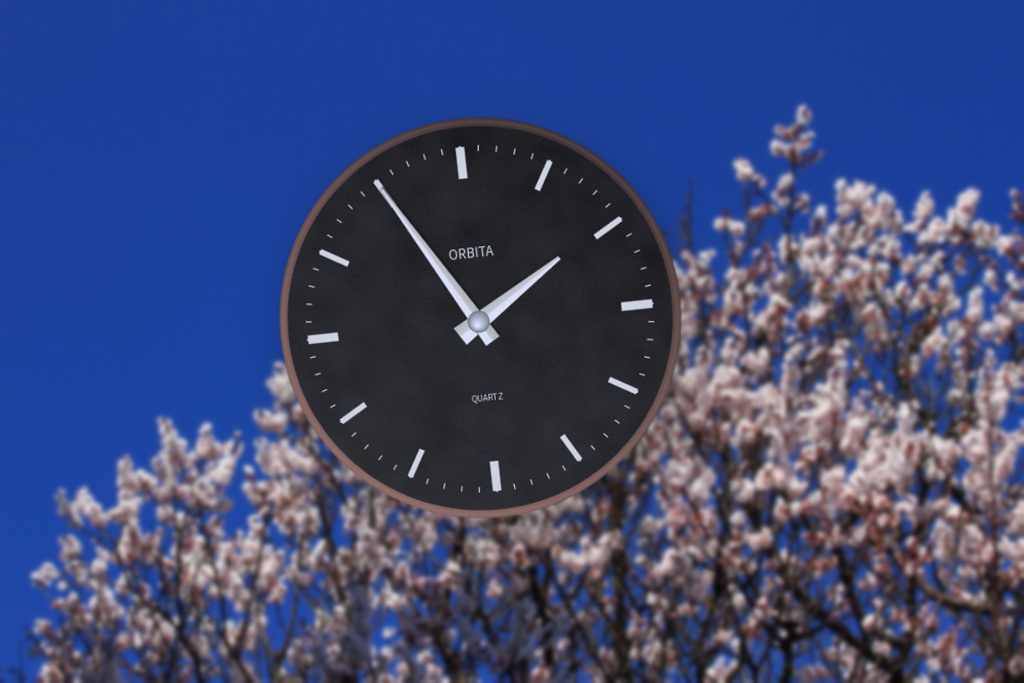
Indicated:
1:55
